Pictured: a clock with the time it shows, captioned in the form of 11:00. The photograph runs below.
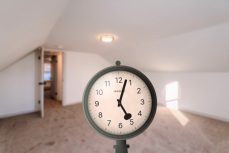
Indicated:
5:03
